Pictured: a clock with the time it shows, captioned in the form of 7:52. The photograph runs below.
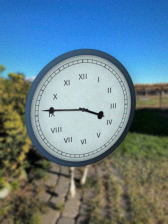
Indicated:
3:46
